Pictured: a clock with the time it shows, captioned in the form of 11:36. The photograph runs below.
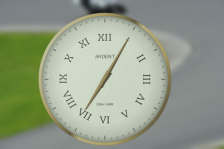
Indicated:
7:05
